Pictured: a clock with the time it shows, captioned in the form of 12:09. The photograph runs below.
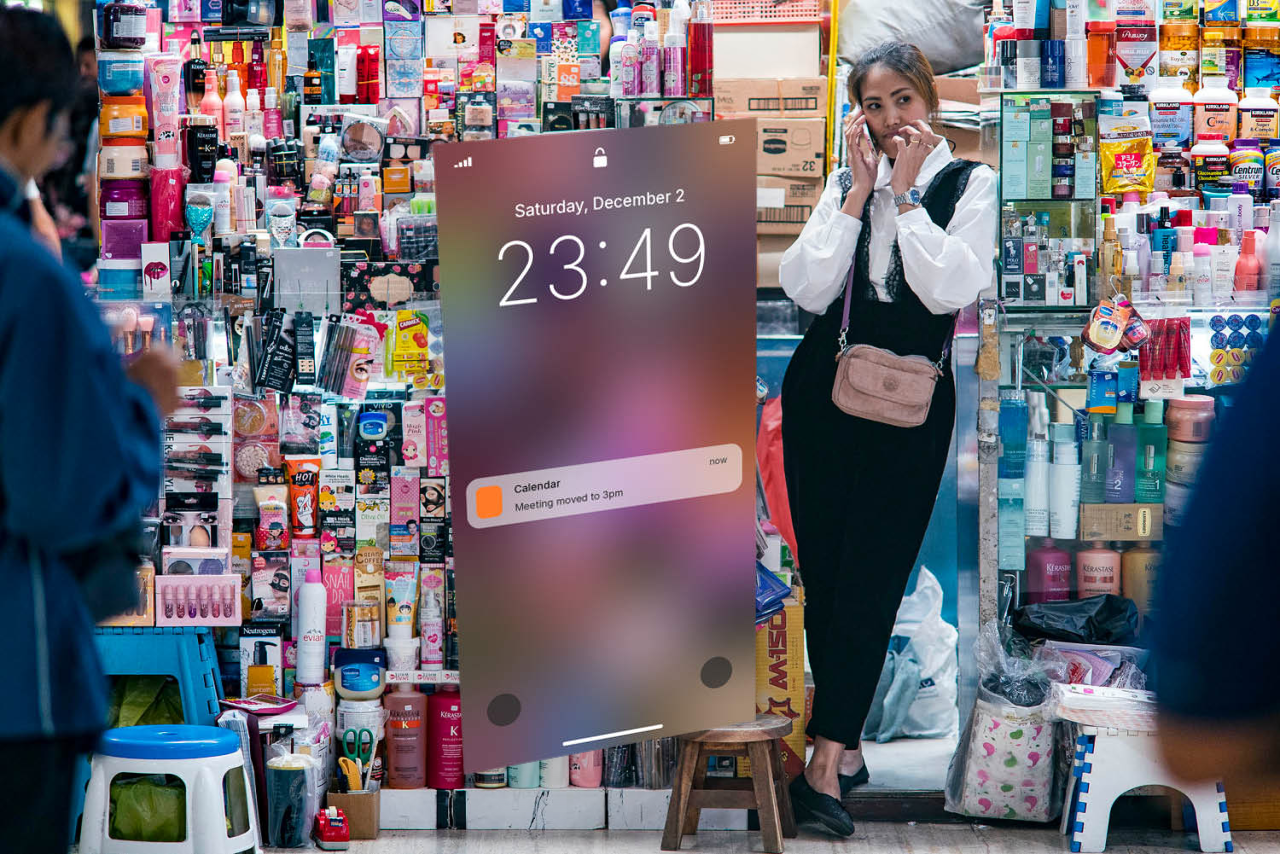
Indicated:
23:49
